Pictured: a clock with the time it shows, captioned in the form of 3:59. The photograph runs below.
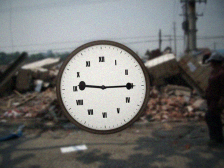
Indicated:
9:15
